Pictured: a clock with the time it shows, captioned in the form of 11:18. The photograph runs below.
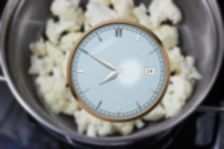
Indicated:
7:50
